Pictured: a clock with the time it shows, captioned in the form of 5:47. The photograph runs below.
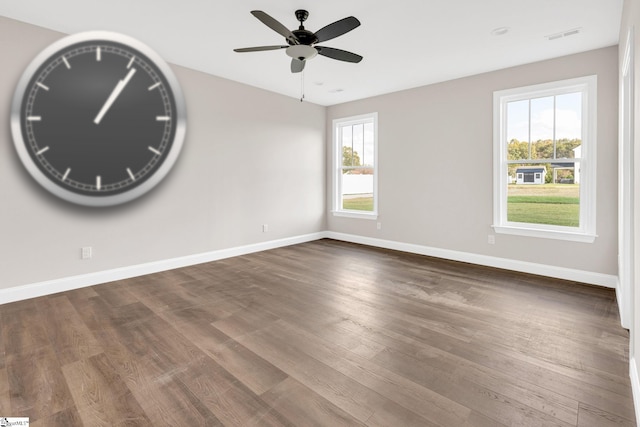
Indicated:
1:06
